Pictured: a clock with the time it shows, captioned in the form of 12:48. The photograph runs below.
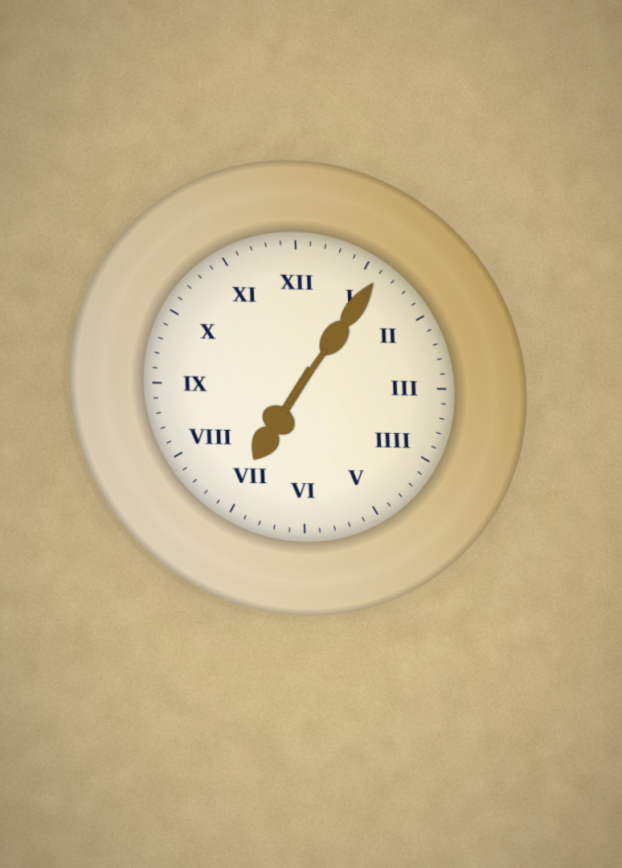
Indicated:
7:06
